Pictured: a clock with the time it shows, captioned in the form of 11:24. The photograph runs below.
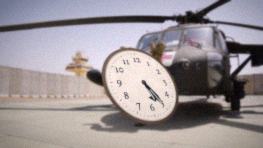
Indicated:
5:25
